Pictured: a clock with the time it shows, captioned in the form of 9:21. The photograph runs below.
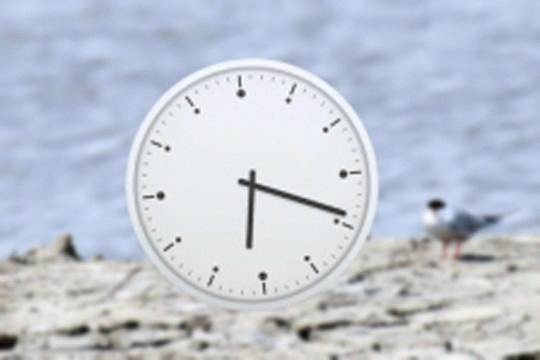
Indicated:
6:19
